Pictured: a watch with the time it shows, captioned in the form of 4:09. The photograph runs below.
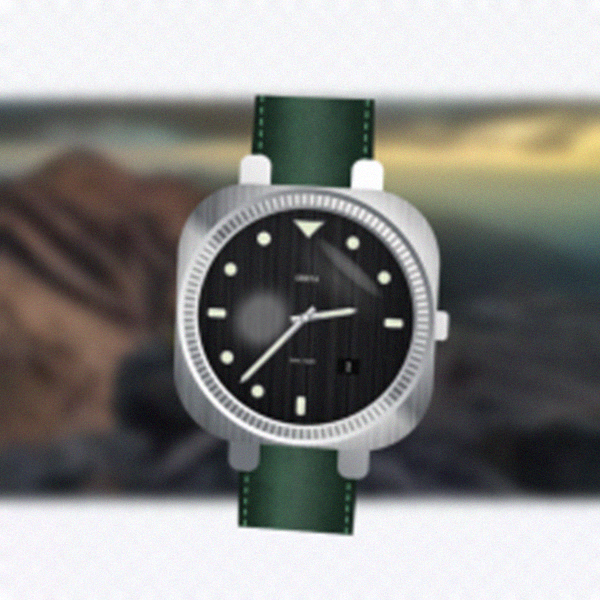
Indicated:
2:37
